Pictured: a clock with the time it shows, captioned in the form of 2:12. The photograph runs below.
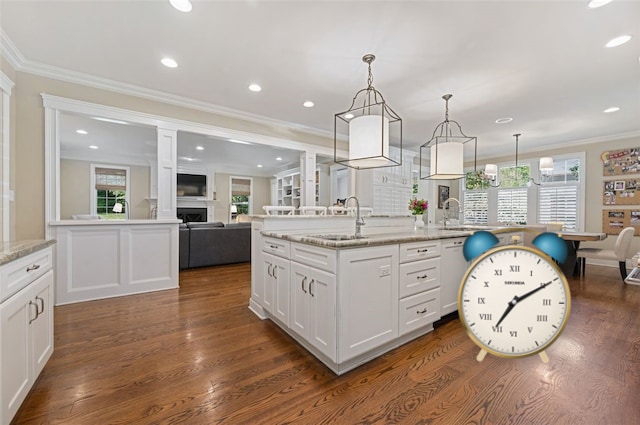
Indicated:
7:10
